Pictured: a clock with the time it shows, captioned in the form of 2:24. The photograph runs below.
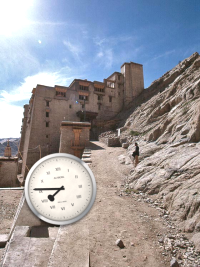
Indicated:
7:46
